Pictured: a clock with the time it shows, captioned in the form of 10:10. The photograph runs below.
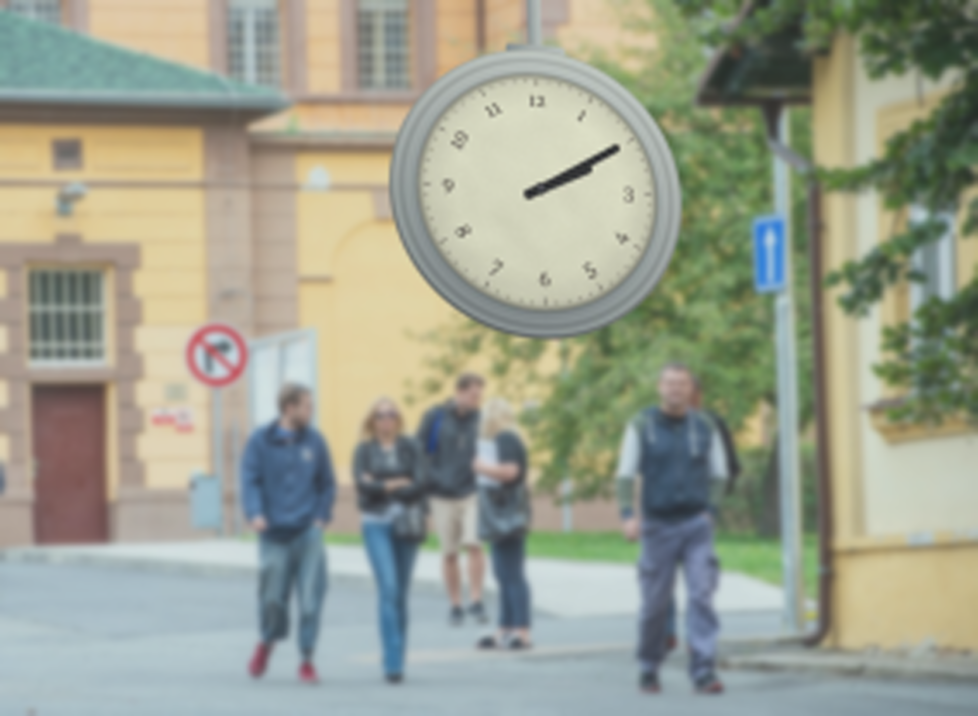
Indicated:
2:10
